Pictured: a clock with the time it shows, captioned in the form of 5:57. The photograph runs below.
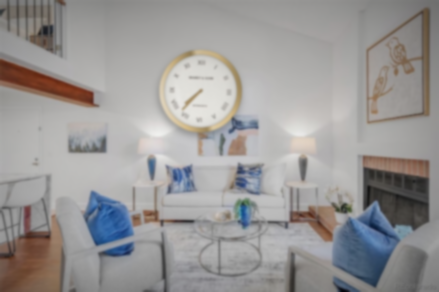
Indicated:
7:37
